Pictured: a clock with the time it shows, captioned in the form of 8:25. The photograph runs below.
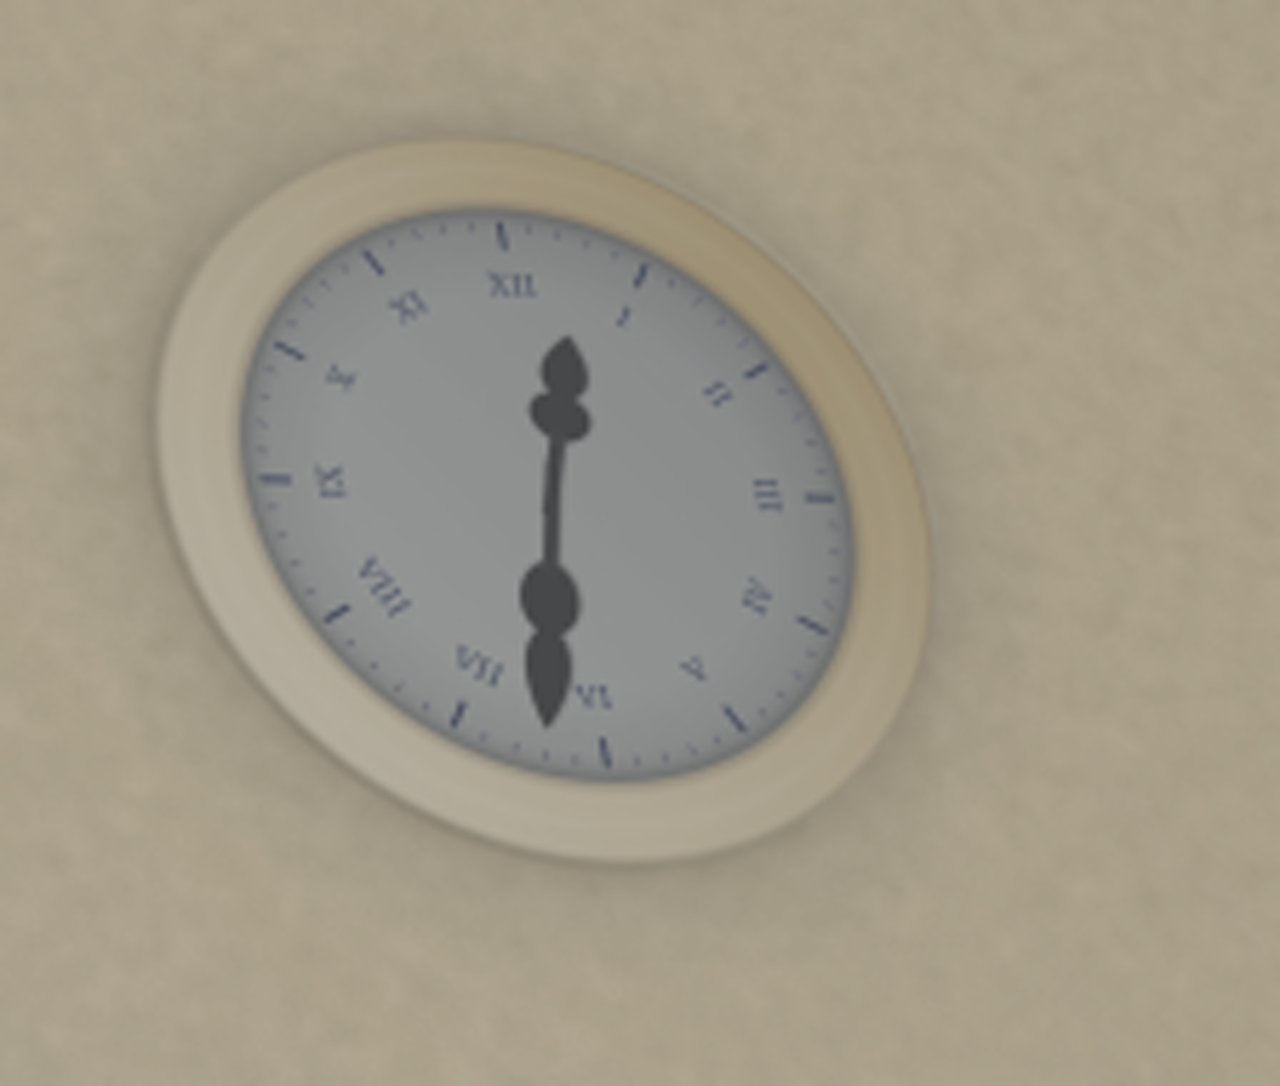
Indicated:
12:32
